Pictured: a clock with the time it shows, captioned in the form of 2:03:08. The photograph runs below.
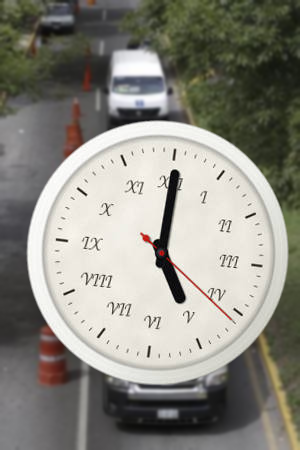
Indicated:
5:00:21
